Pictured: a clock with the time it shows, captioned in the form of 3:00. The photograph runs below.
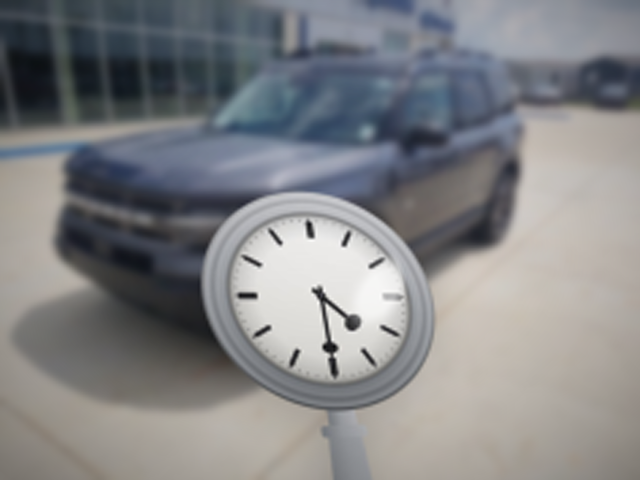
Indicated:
4:30
